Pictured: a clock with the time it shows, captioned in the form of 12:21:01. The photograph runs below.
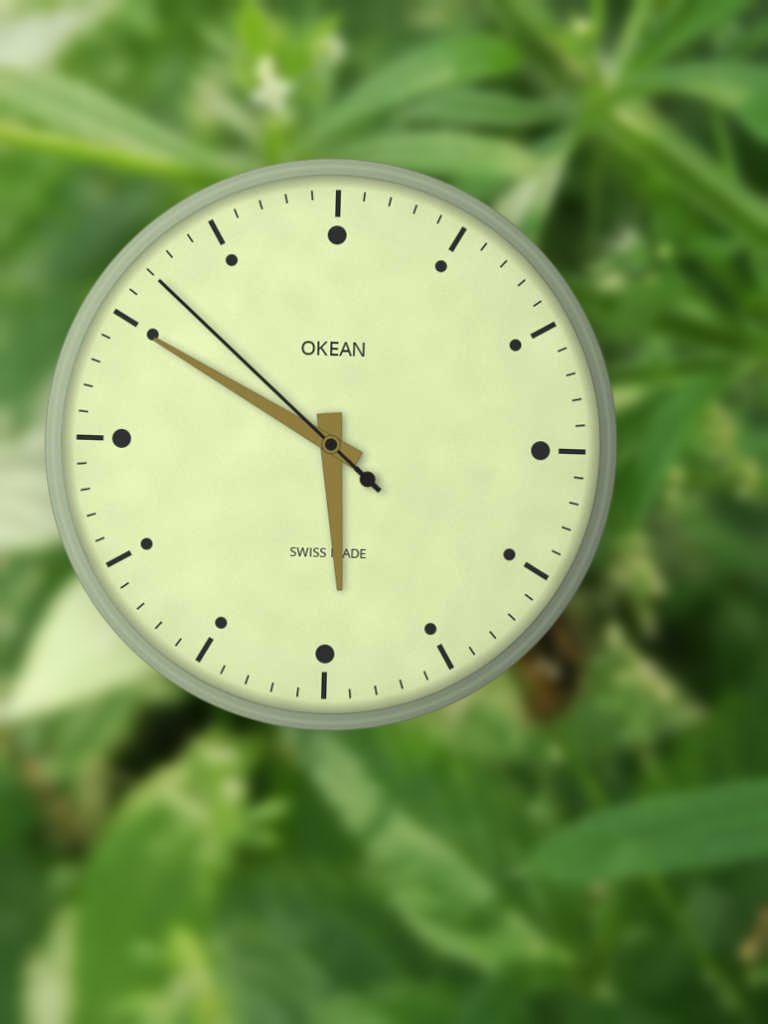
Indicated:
5:49:52
